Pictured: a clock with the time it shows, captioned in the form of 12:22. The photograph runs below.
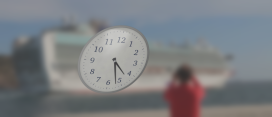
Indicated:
4:27
